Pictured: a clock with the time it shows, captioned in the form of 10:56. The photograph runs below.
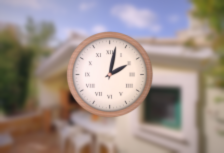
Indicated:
2:02
